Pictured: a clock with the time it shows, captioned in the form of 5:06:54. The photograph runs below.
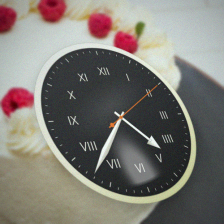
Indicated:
4:37:10
